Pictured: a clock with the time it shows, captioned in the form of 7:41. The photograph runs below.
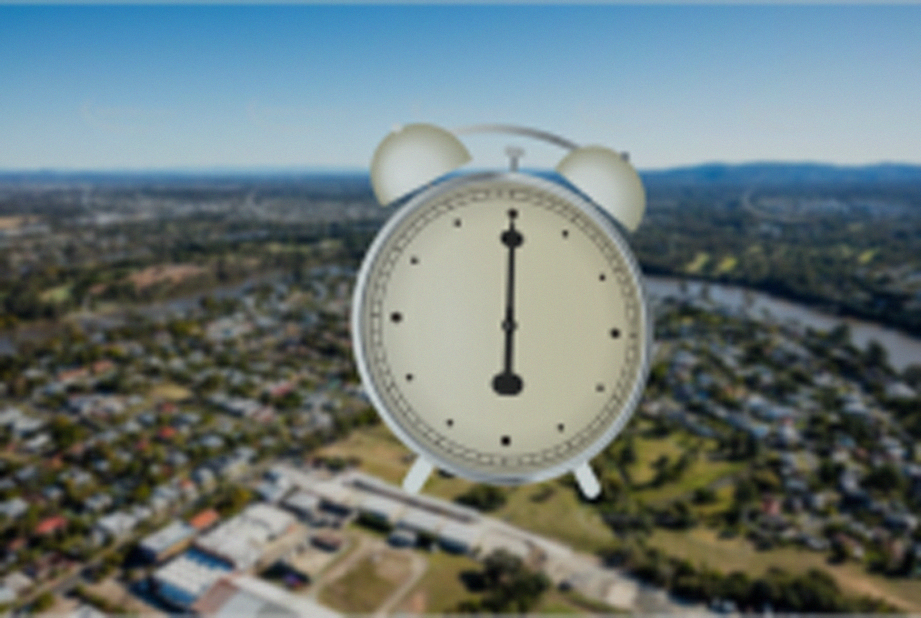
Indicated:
6:00
